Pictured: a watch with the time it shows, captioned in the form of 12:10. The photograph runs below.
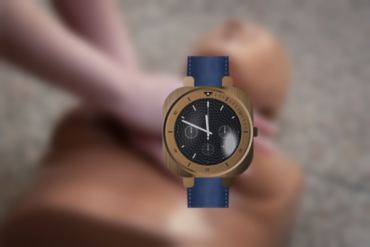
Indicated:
11:49
